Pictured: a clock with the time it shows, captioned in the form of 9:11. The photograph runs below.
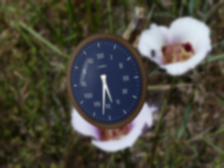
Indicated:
5:32
